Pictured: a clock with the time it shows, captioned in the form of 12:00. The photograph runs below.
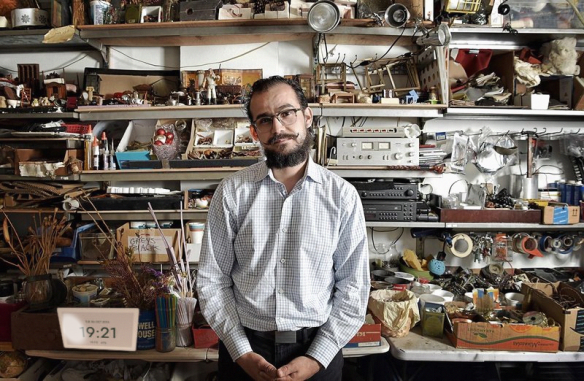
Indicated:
19:21
